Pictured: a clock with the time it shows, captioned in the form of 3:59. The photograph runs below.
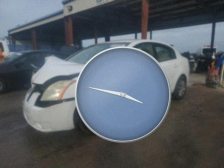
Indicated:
3:47
